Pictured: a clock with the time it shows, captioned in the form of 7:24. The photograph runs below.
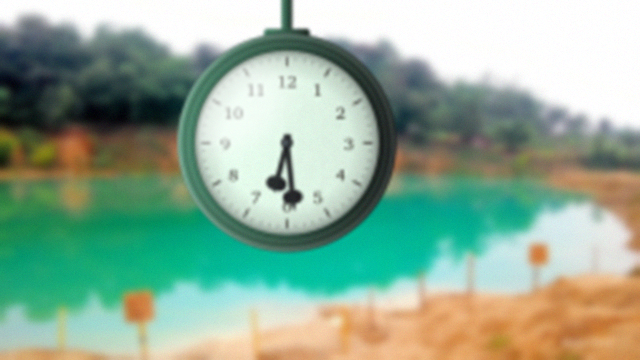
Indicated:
6:29
